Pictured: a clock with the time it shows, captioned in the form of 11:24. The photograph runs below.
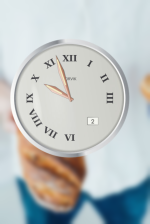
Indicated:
9:57
